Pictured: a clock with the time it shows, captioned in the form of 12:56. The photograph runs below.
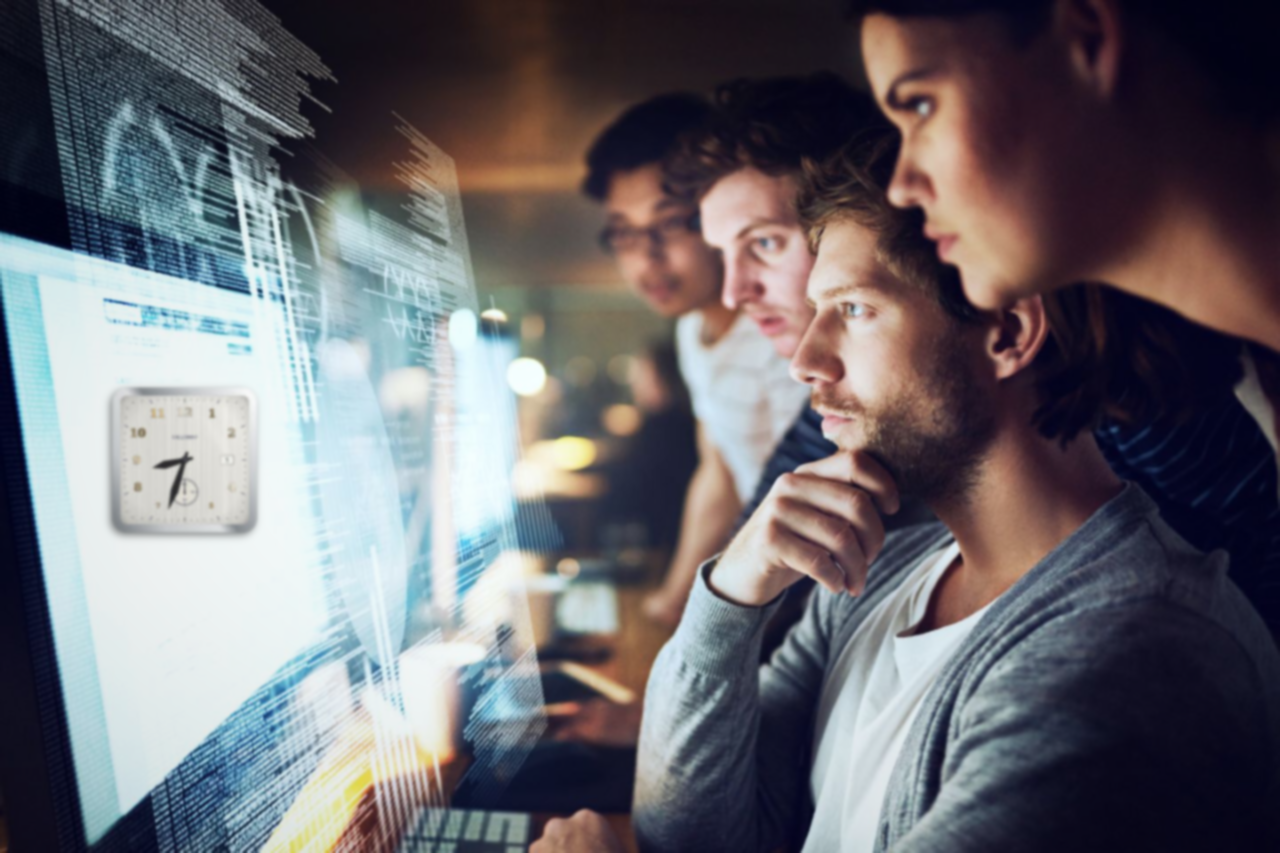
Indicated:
8:33
